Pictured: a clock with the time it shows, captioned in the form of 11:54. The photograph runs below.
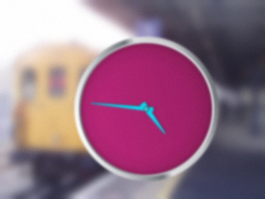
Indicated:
4:46
